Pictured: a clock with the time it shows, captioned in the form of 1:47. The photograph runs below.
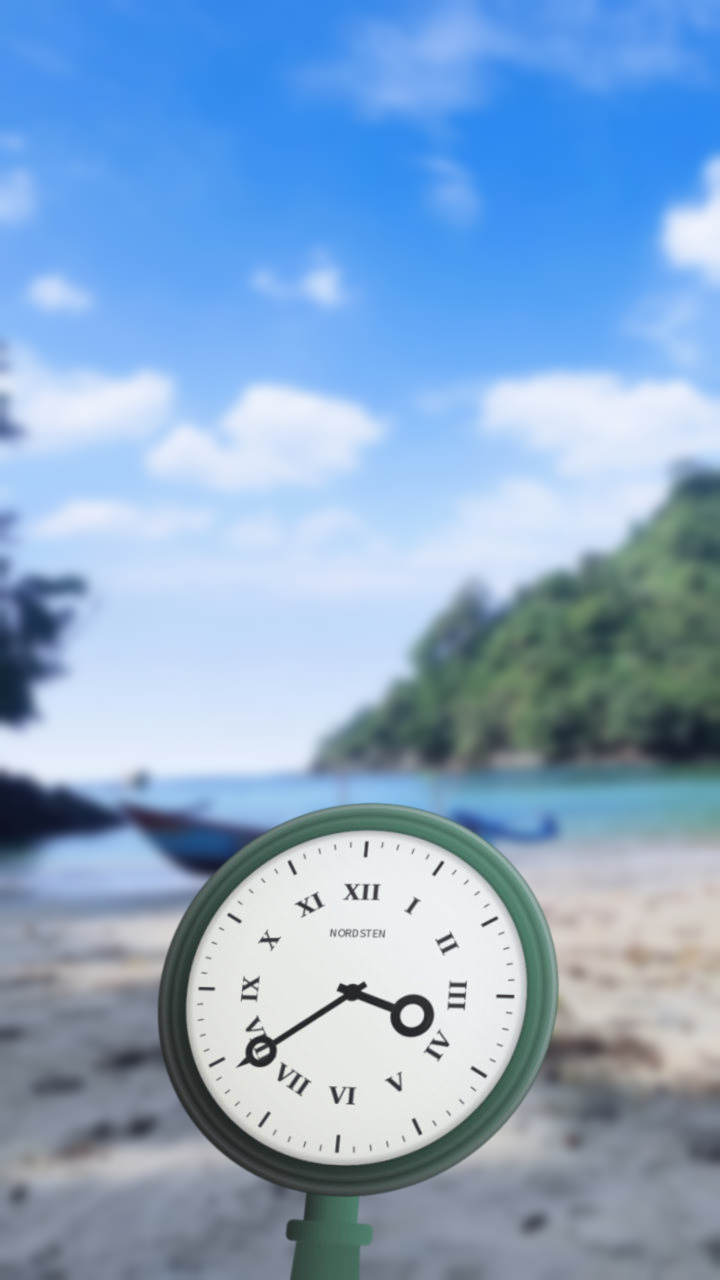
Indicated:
3:39
